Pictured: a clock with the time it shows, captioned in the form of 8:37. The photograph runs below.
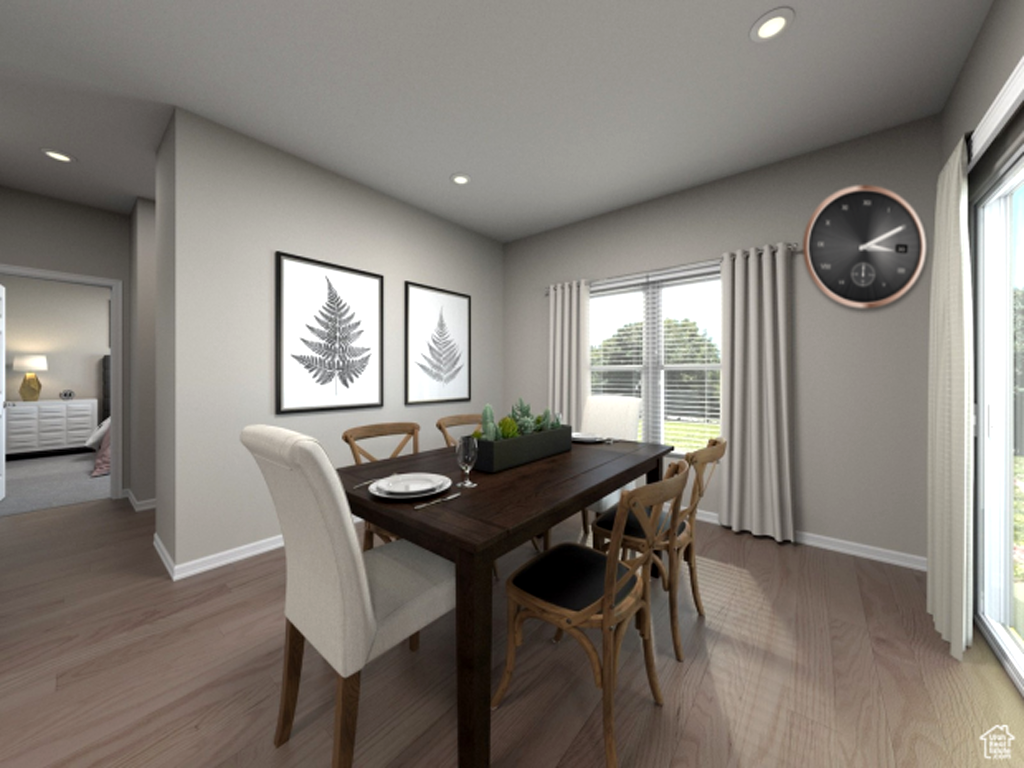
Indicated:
3:10
